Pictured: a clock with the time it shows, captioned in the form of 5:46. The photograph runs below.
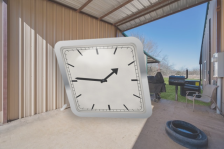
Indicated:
1:46
